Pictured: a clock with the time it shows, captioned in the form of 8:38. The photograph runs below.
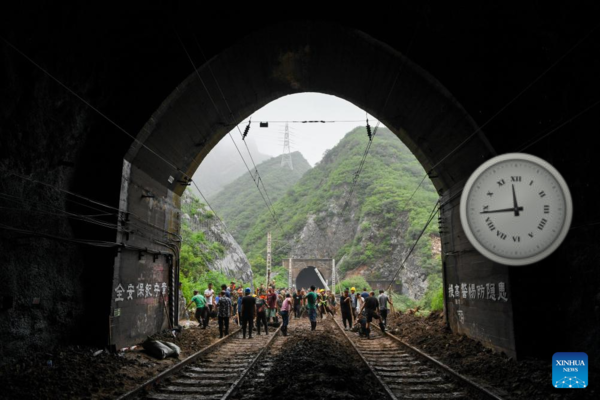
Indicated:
11:44
